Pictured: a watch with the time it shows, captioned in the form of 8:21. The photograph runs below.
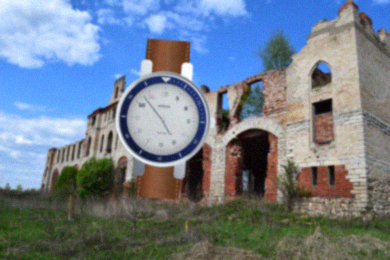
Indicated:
4:53
